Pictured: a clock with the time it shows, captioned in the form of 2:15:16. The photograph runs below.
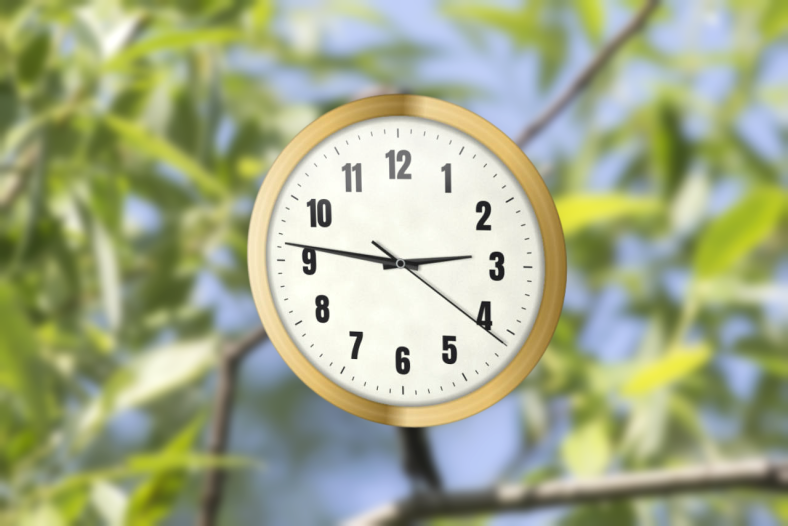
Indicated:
2:46:21
